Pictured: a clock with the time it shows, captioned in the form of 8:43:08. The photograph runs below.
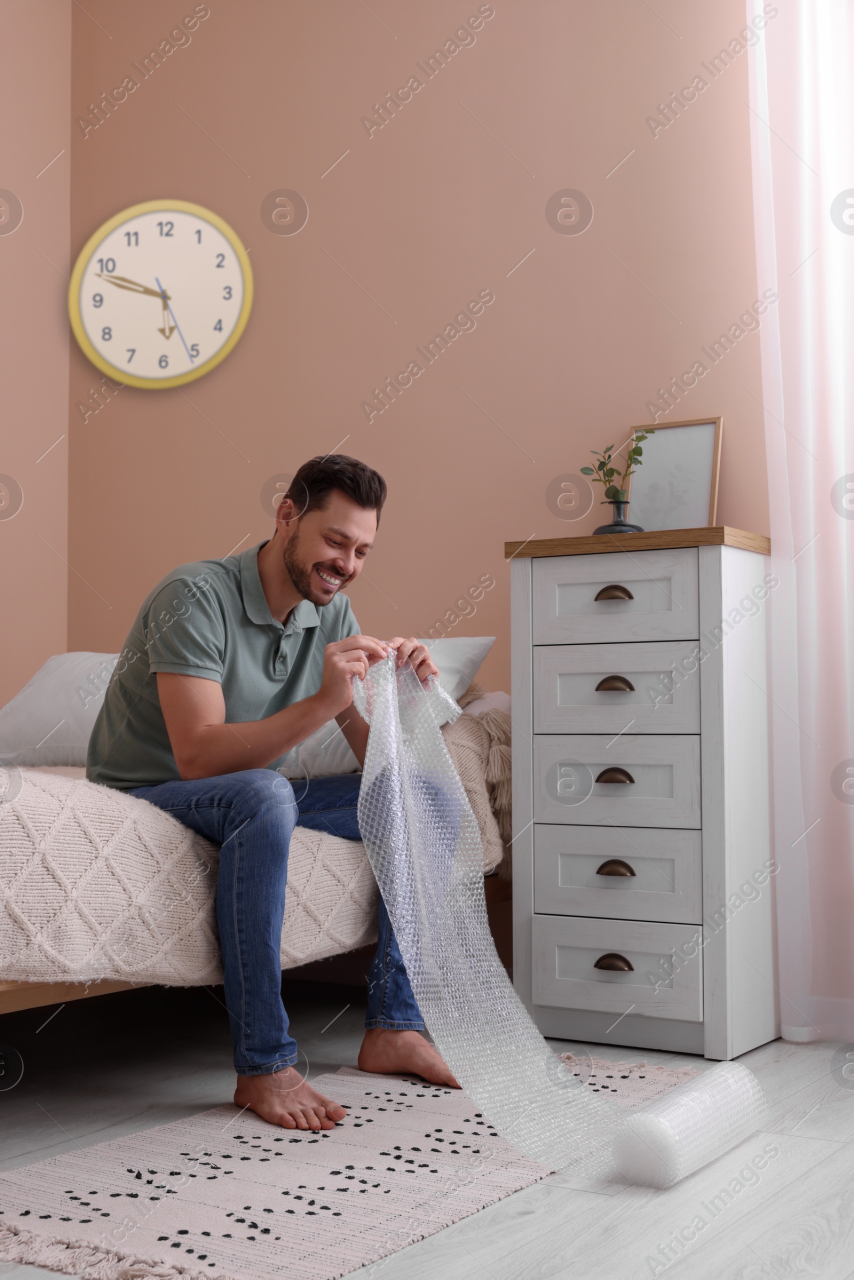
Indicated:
5:48:26
